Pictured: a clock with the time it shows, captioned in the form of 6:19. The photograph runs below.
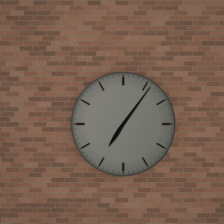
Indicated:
7:06
